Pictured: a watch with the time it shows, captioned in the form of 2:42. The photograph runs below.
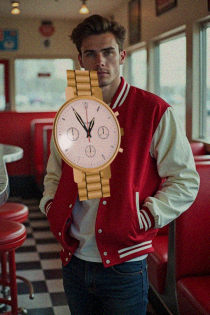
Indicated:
12:55
